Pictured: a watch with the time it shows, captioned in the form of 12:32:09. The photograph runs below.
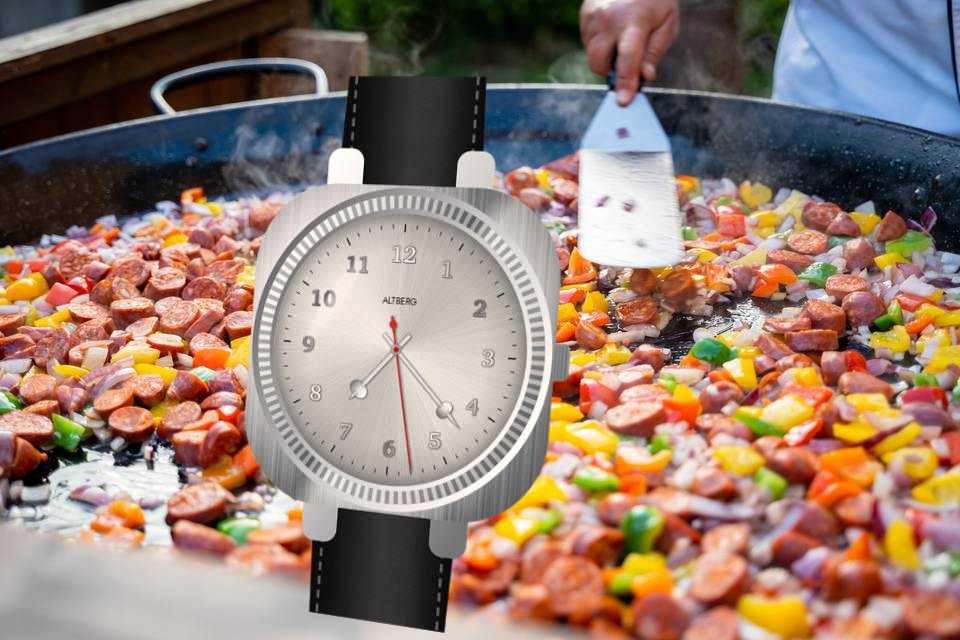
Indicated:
7:22:28
